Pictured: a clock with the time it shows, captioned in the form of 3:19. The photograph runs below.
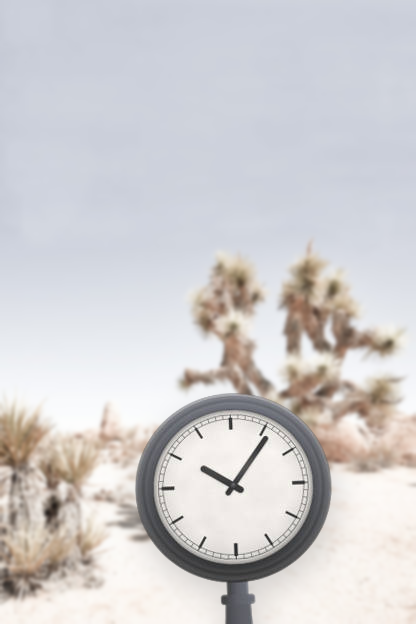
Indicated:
10:06
